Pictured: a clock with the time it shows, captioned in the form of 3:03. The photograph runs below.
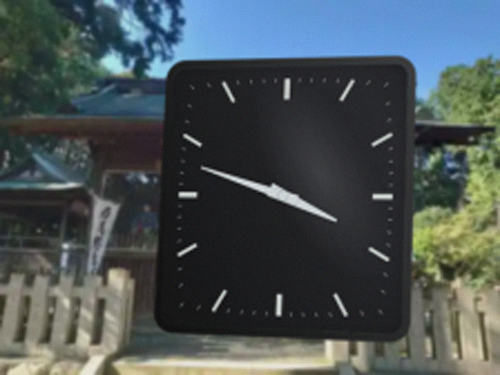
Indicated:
3:48
